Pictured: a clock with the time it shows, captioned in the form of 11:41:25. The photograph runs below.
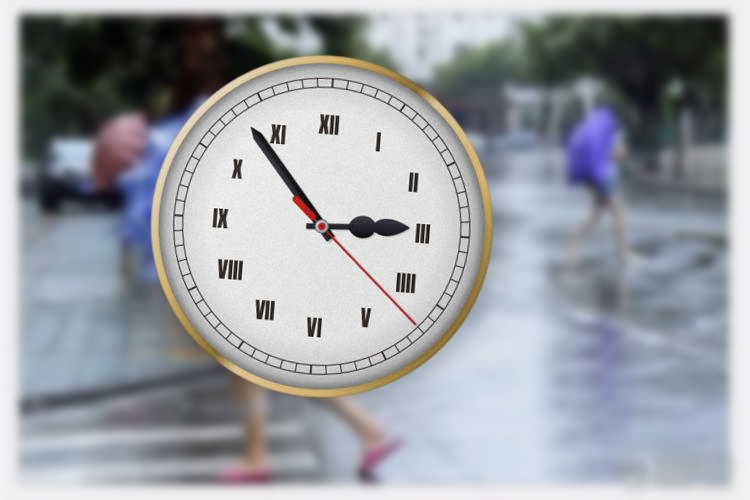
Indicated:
2:53:22
